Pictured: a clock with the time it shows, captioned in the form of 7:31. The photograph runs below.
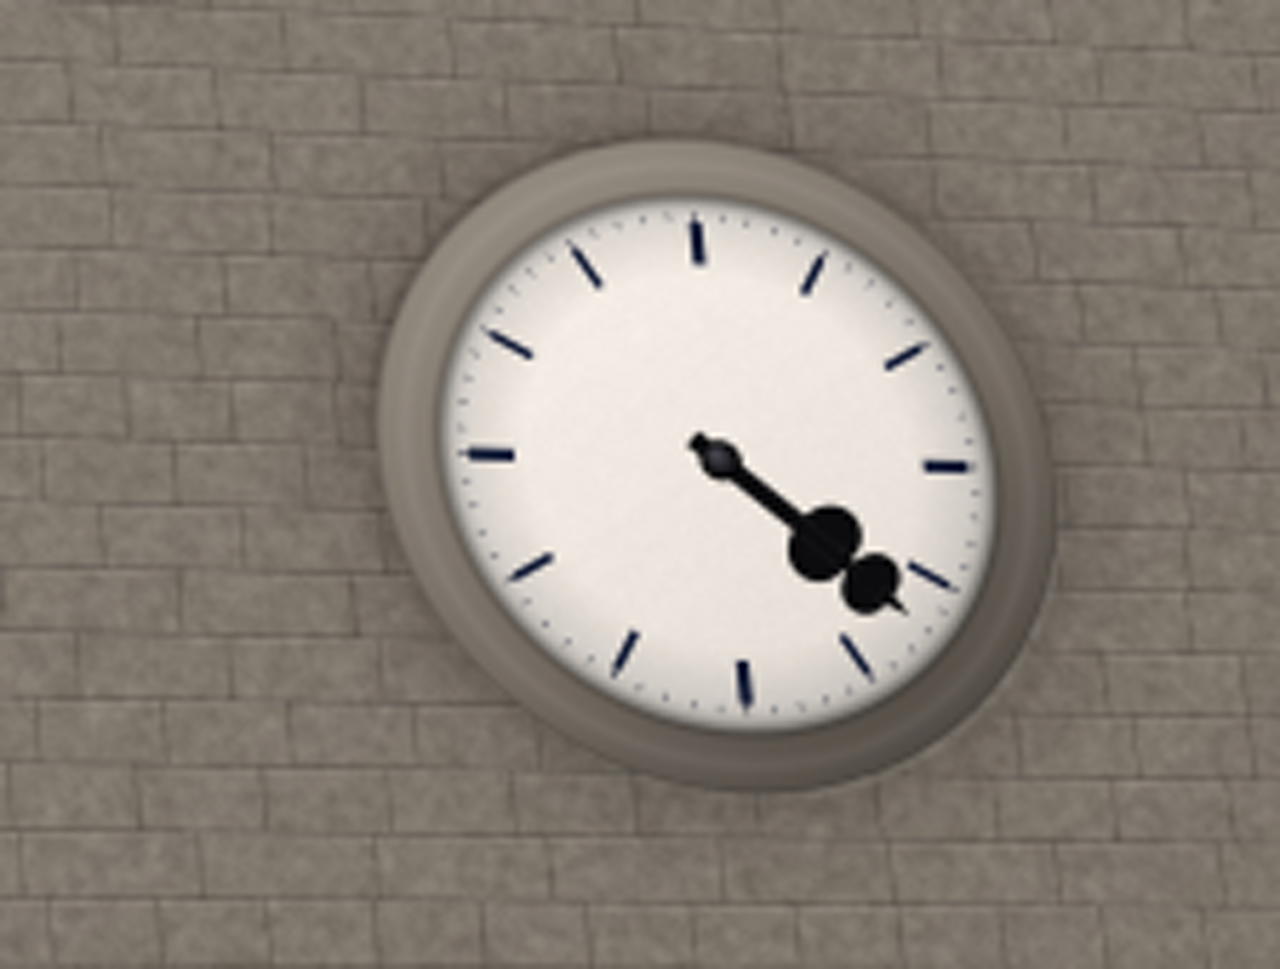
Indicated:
4:22
